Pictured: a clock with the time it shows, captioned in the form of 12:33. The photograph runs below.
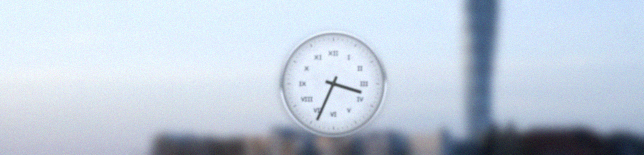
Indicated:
3:34
